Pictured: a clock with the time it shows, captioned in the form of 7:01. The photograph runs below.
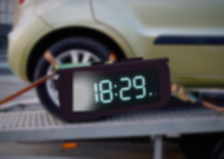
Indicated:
18:29
